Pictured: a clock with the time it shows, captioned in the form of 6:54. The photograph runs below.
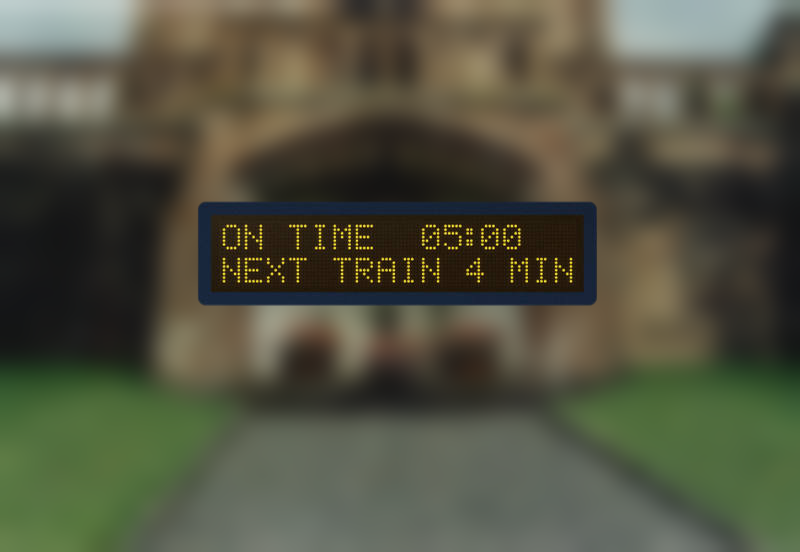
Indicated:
5:00
